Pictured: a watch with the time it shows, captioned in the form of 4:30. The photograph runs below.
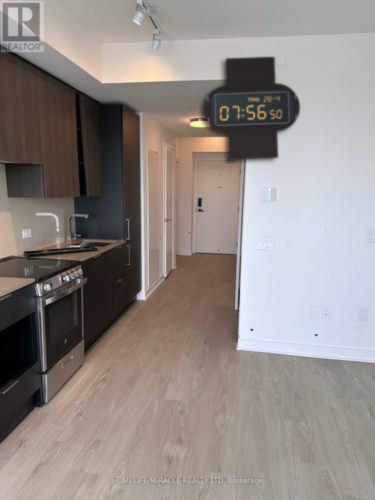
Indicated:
7:56
